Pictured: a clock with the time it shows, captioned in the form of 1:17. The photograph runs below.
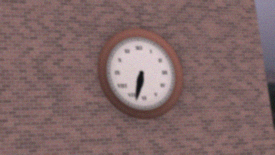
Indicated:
6:33
